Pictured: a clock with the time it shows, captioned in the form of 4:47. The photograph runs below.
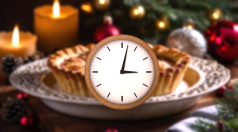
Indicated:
3:02
